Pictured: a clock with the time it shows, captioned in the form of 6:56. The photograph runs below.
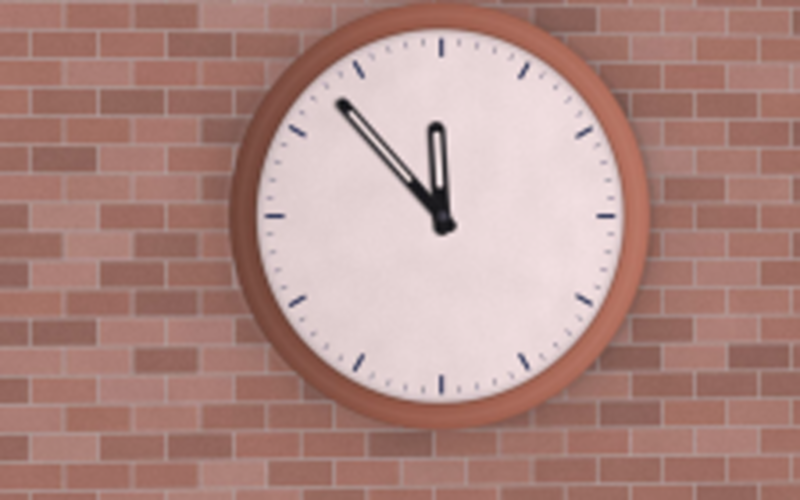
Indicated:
11:53
